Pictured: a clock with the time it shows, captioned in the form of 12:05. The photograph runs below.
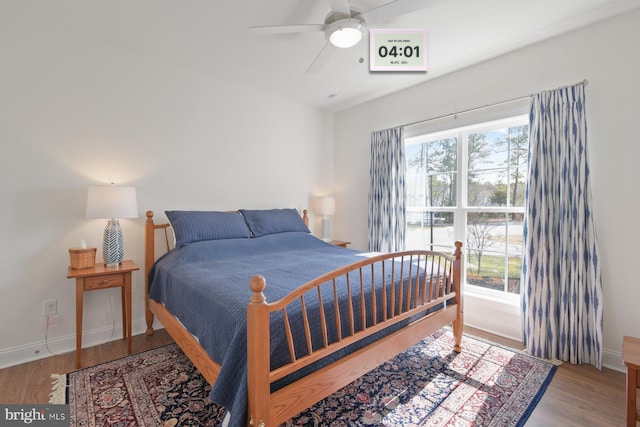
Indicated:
4:01
